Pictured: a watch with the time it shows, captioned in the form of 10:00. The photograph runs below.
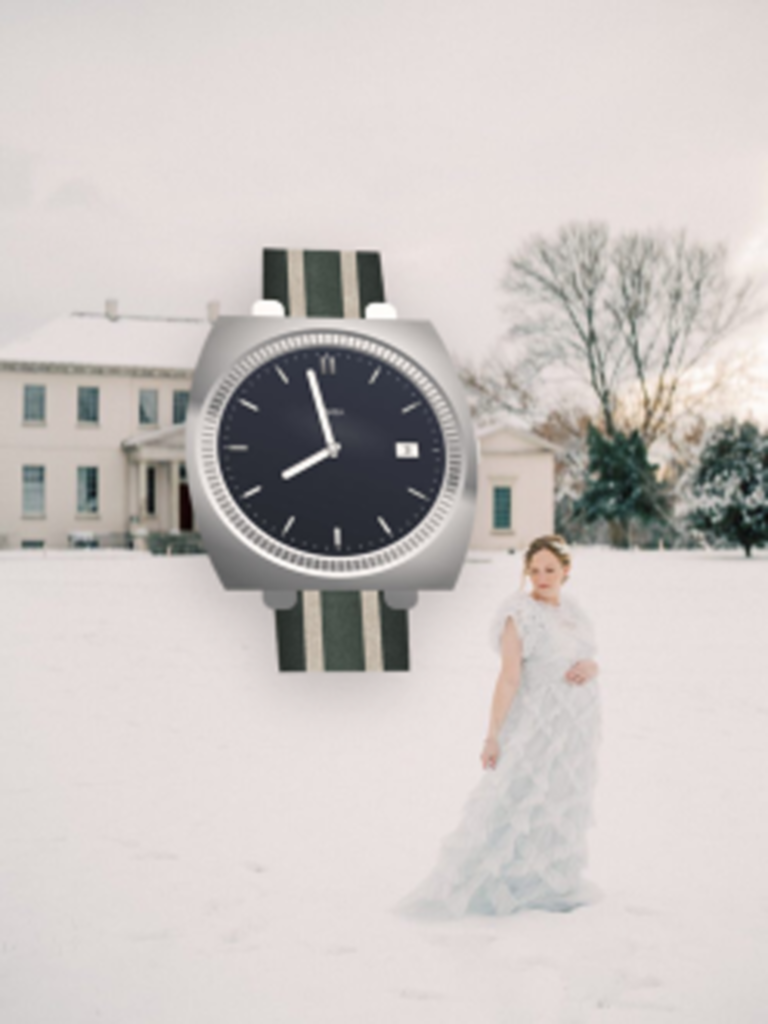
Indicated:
7:58
